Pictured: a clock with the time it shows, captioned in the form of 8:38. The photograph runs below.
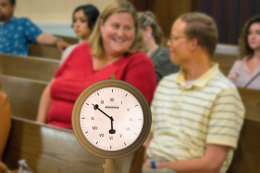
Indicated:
5:51
